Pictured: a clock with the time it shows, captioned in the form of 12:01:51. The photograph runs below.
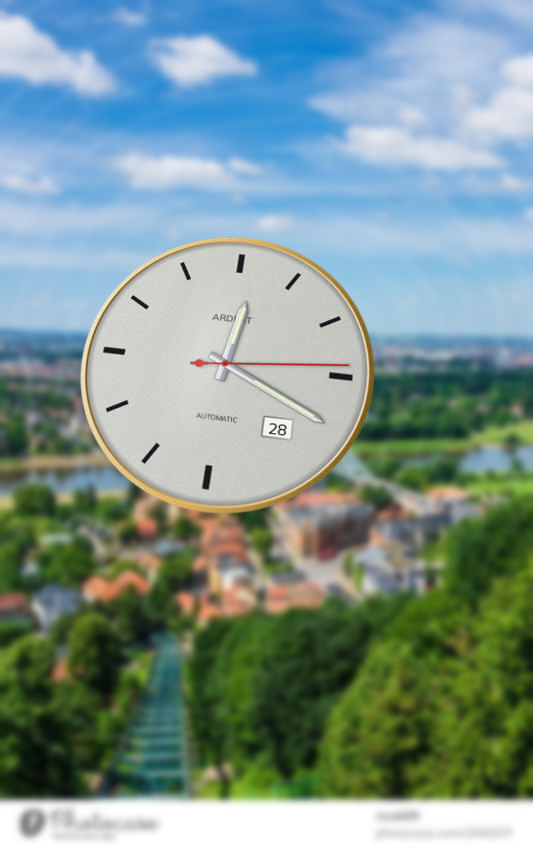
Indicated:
12:19:14
